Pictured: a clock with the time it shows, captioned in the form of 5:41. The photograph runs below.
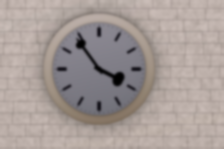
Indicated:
3:54
